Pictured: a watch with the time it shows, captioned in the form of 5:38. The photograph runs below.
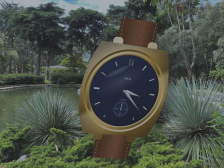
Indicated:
3:22
